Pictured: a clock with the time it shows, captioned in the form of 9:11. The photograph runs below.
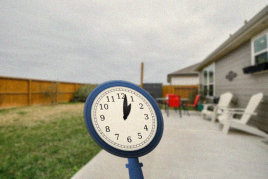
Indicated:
1:02
